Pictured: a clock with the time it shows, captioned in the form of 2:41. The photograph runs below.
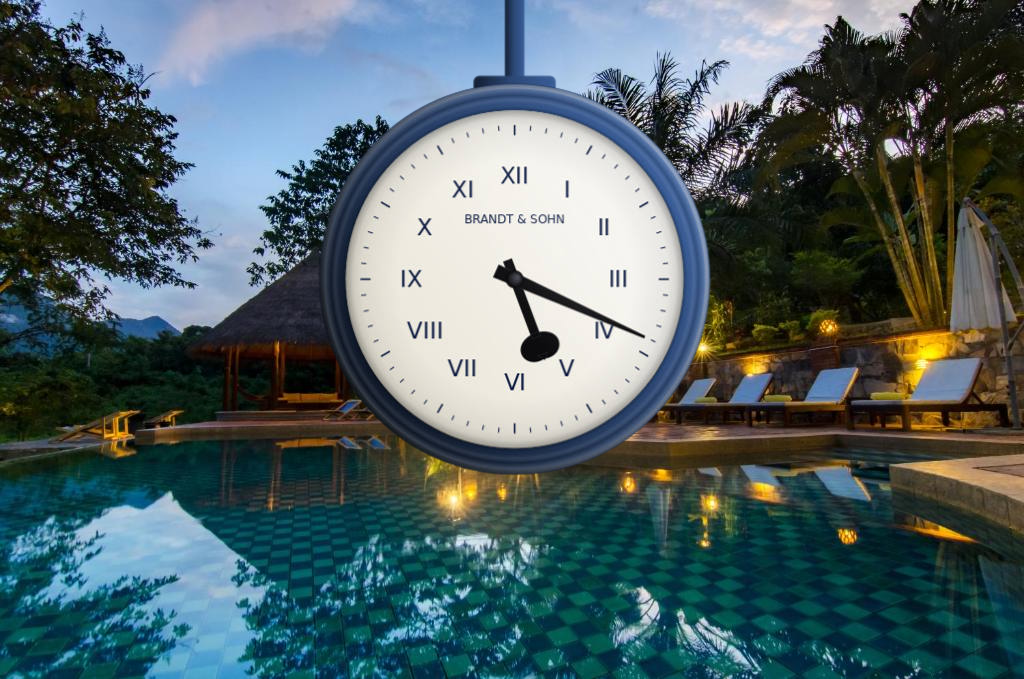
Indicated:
5:19
